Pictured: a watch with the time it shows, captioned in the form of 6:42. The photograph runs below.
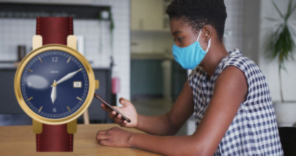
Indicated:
6:10
